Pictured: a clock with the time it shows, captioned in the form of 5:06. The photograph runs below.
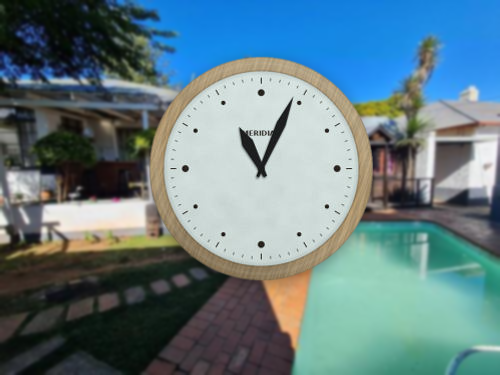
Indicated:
11:04
